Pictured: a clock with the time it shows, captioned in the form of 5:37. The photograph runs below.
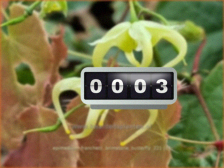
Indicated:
0:03
